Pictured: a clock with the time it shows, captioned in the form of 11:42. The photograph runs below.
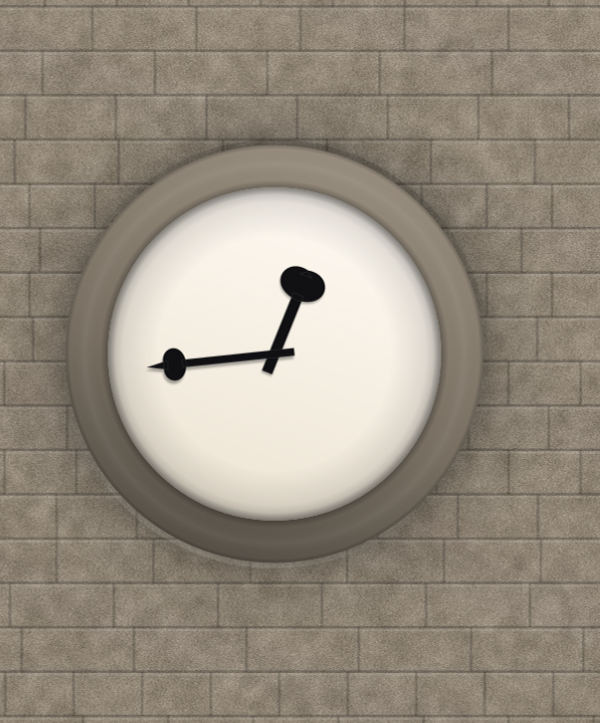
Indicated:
12:44
